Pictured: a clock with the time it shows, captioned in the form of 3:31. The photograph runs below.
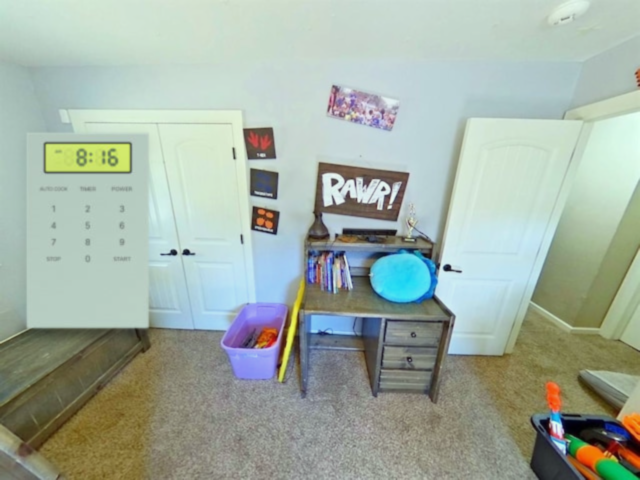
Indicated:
8:16
